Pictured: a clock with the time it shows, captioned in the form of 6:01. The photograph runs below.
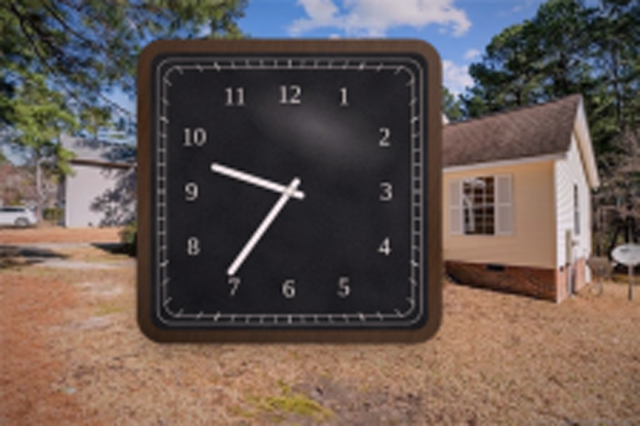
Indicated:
9:36
